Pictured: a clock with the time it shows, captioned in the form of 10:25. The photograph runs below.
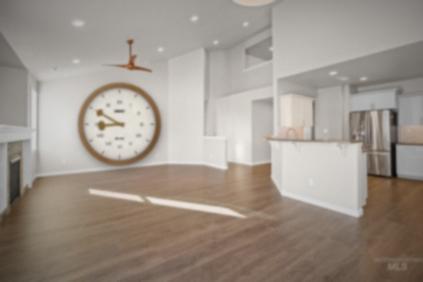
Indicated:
8:50
